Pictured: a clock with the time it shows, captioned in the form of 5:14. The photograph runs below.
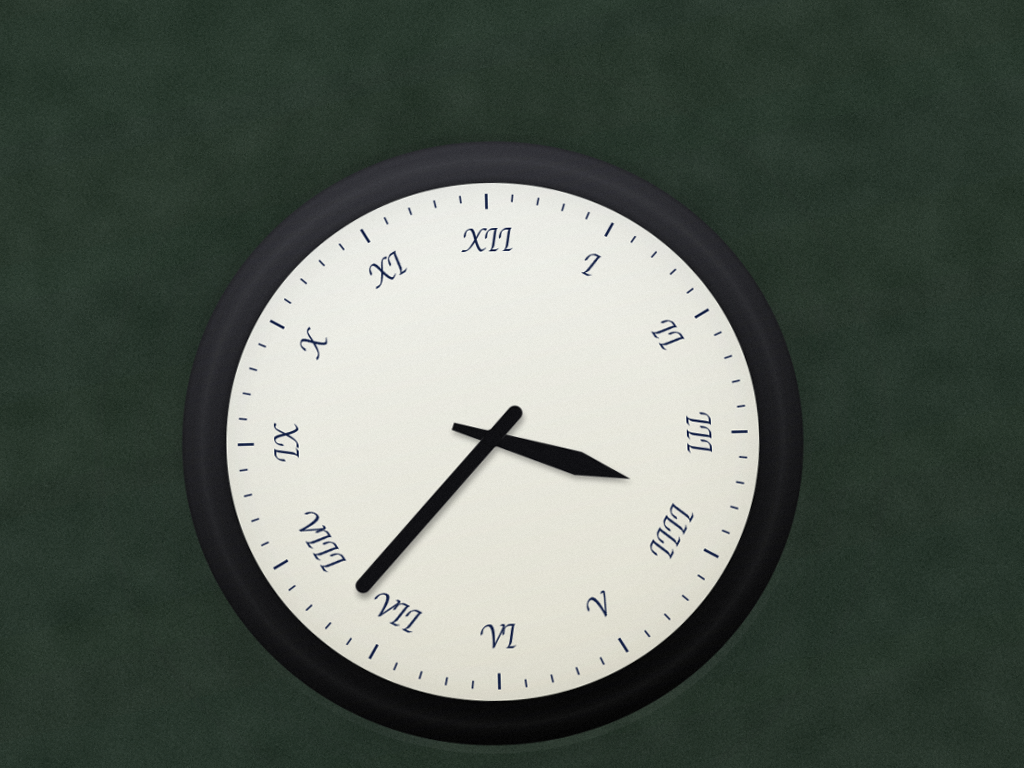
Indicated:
3:37
